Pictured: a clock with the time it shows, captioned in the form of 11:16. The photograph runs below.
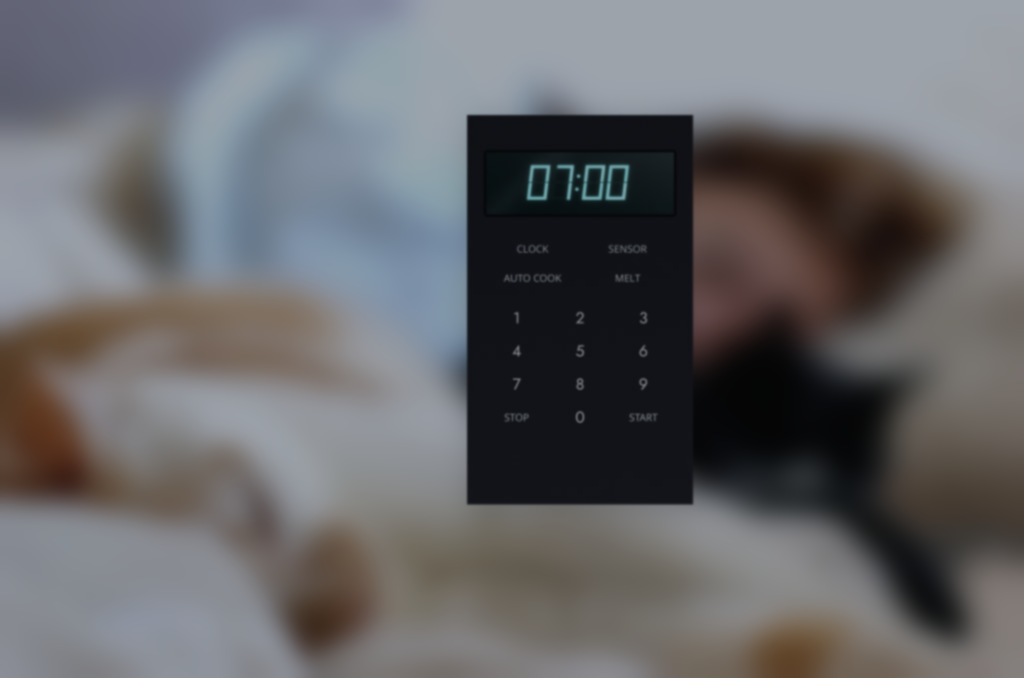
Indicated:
7:00
